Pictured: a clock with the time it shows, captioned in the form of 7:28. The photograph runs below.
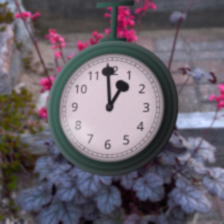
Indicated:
12:59
